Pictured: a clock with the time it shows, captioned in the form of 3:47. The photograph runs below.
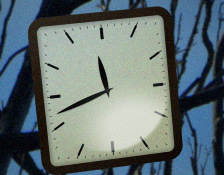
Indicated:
11:42
